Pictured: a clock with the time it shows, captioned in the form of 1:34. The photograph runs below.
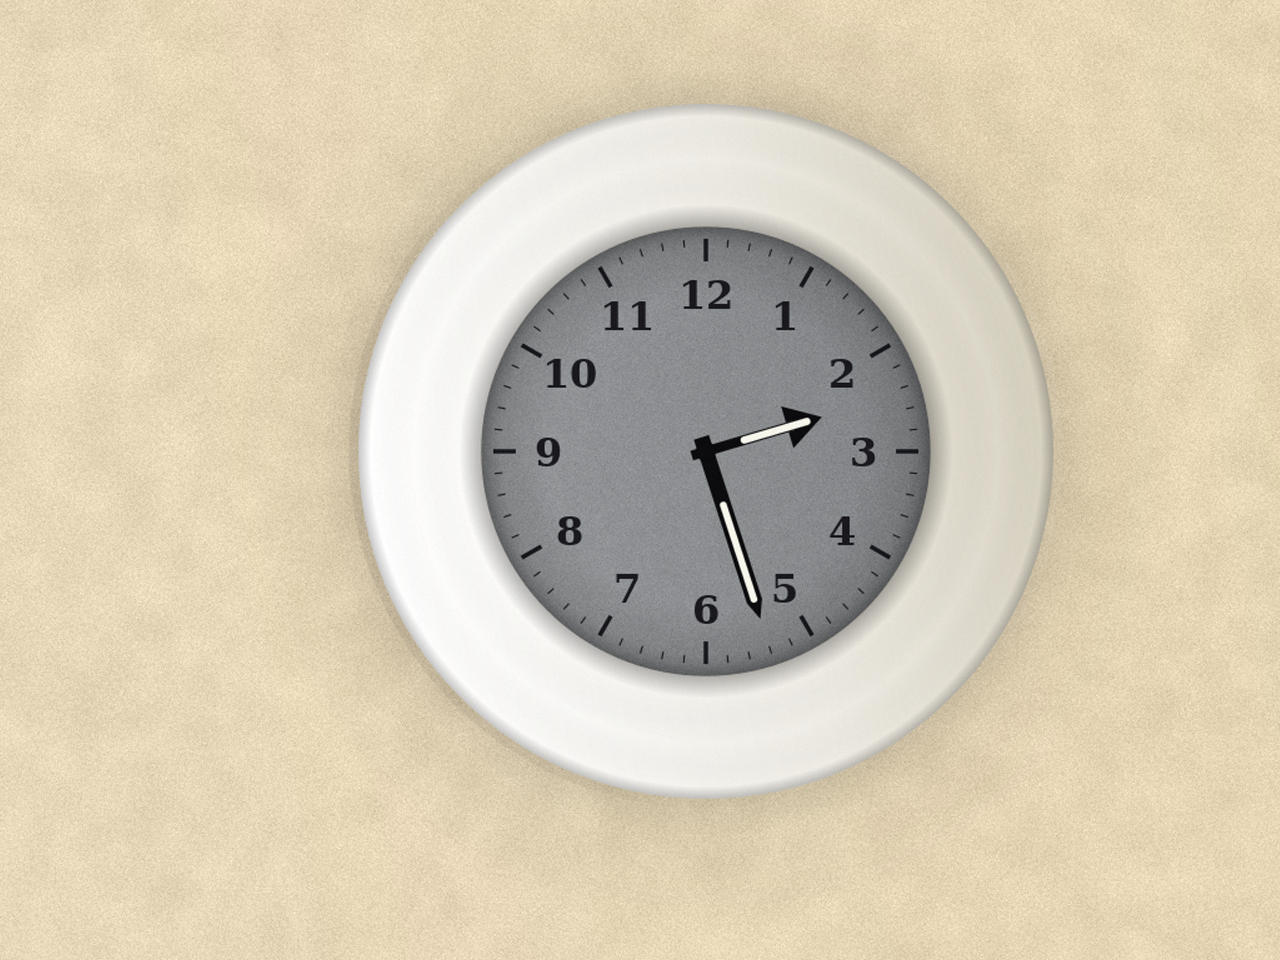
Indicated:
2:27
